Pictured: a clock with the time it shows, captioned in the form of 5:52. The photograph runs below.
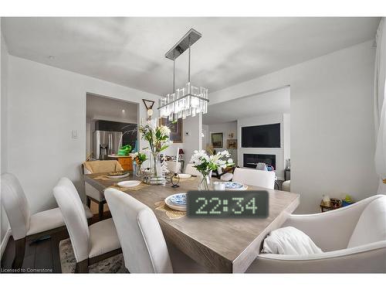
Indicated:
22:34
